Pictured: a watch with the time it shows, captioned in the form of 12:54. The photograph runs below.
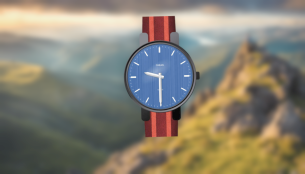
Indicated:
9:30
